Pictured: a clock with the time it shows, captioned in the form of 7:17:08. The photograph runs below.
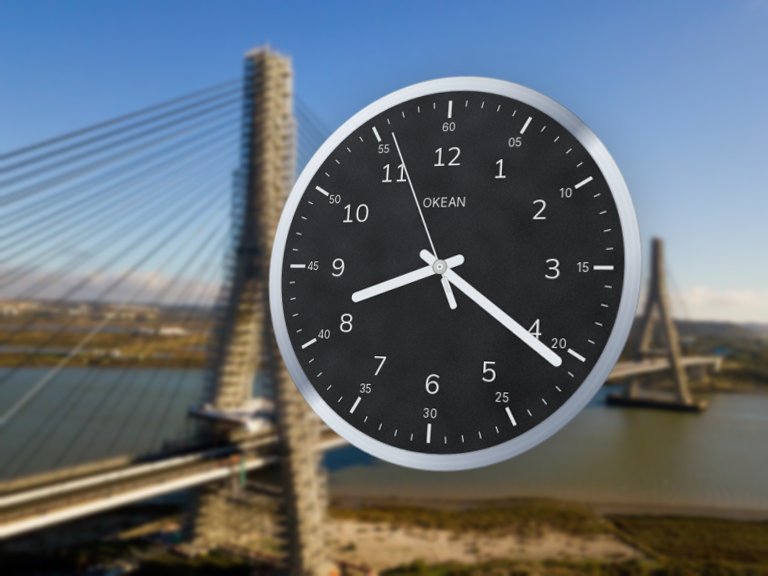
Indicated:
8:20:56
